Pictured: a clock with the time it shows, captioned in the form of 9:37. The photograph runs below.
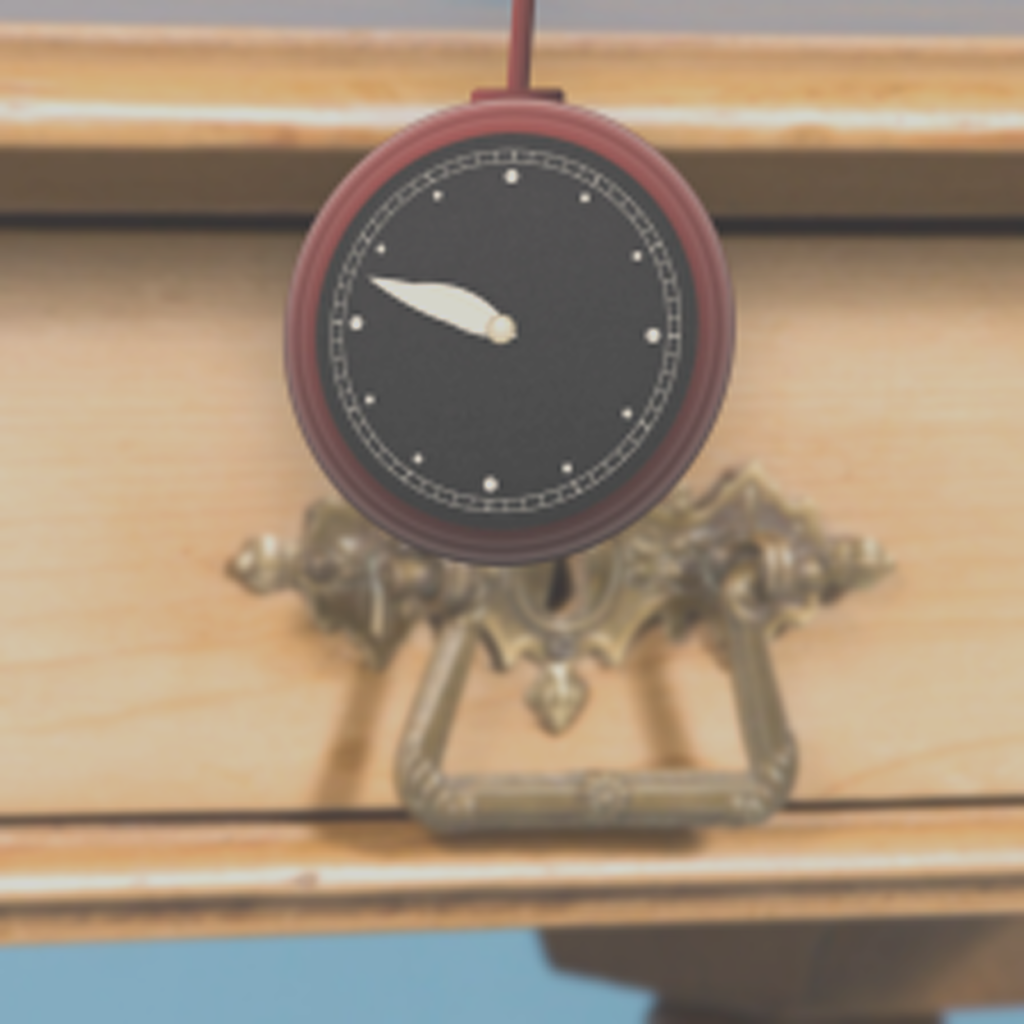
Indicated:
9:48
